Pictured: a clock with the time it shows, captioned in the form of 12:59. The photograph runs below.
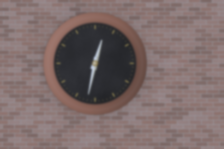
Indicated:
12:32
